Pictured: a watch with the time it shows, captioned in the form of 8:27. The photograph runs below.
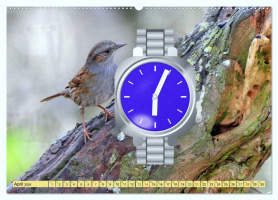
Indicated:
6:04
